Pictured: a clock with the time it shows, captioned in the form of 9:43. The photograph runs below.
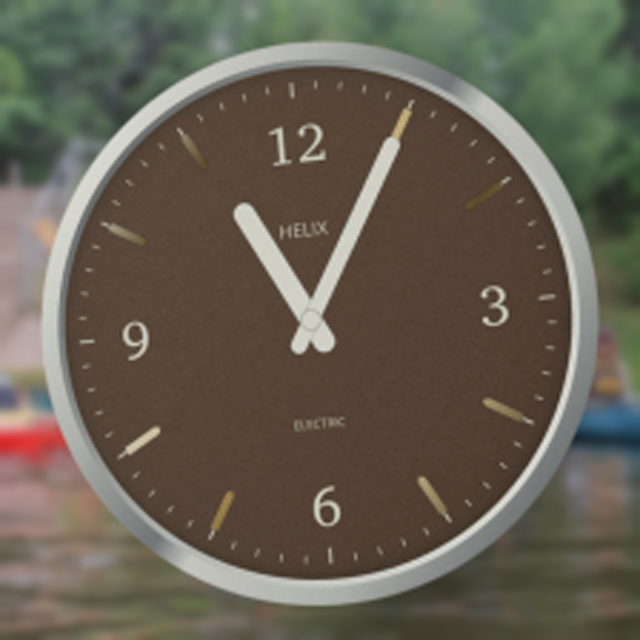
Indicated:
11:05
